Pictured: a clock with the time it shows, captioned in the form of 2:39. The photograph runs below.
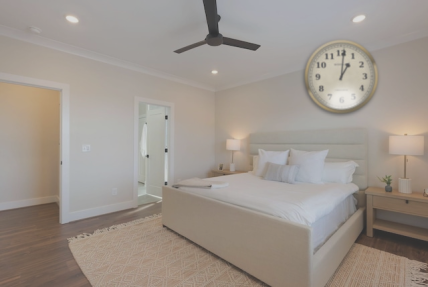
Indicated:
1:01
